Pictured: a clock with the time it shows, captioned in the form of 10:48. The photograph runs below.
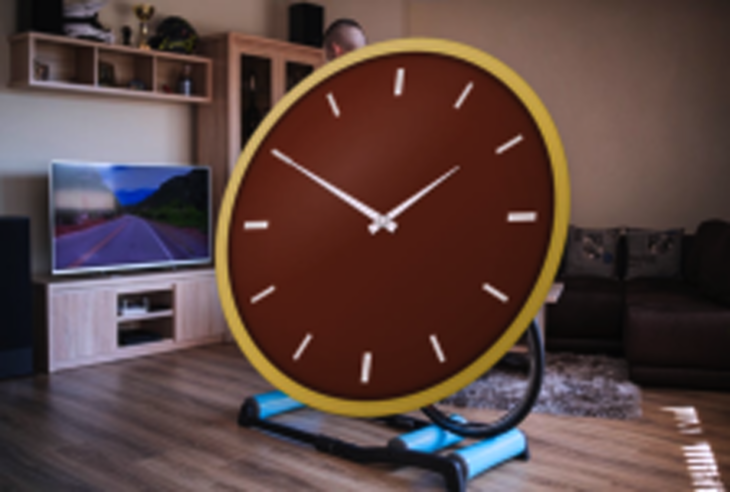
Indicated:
1:50
